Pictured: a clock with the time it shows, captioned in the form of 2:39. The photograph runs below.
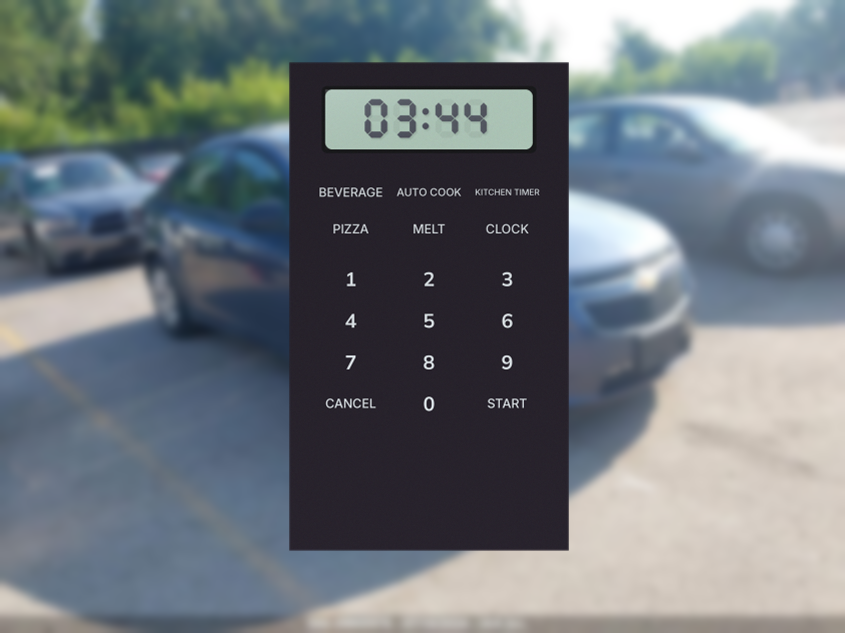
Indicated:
3:44
